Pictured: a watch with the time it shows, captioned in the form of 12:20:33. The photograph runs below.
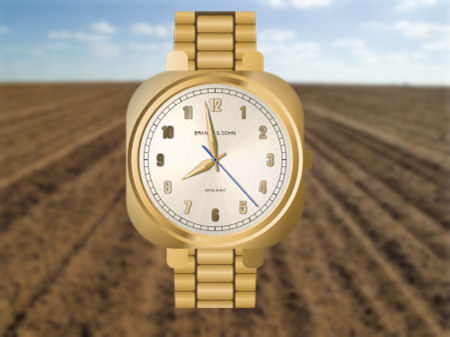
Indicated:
7:58:23
